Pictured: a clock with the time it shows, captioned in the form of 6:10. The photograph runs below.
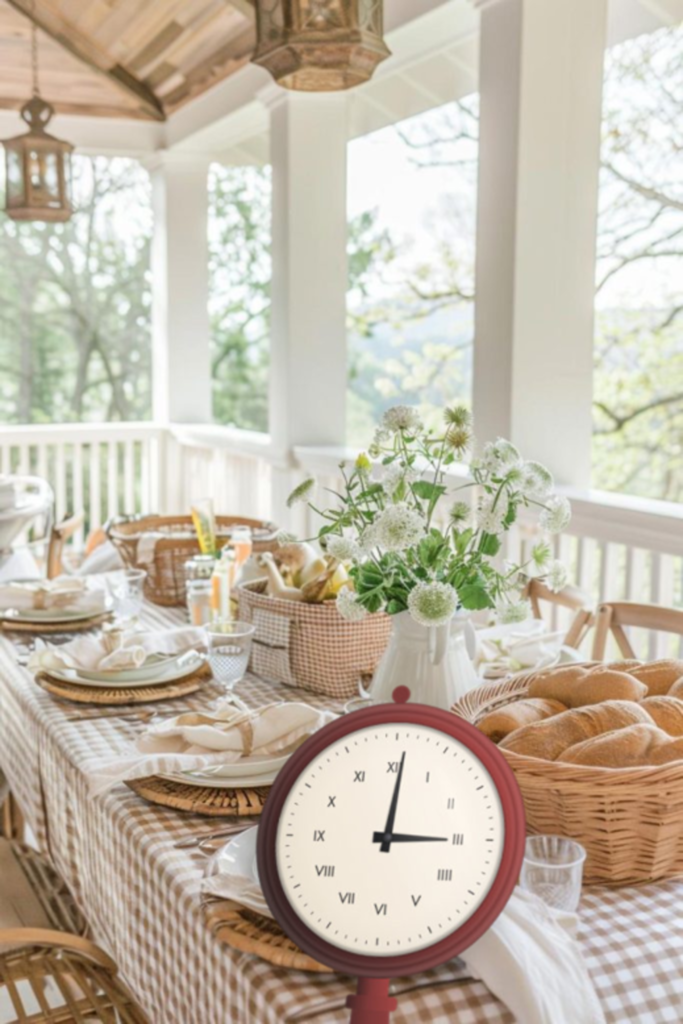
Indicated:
3:01
